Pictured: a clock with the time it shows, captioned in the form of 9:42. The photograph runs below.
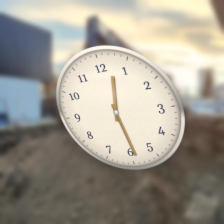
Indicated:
12:29
